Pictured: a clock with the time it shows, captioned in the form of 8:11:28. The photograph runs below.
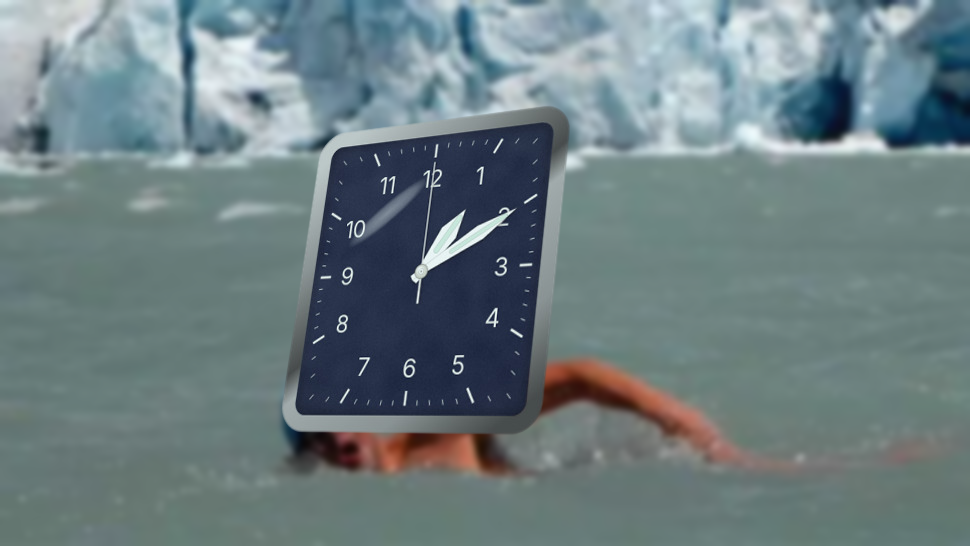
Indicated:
1:10:00
